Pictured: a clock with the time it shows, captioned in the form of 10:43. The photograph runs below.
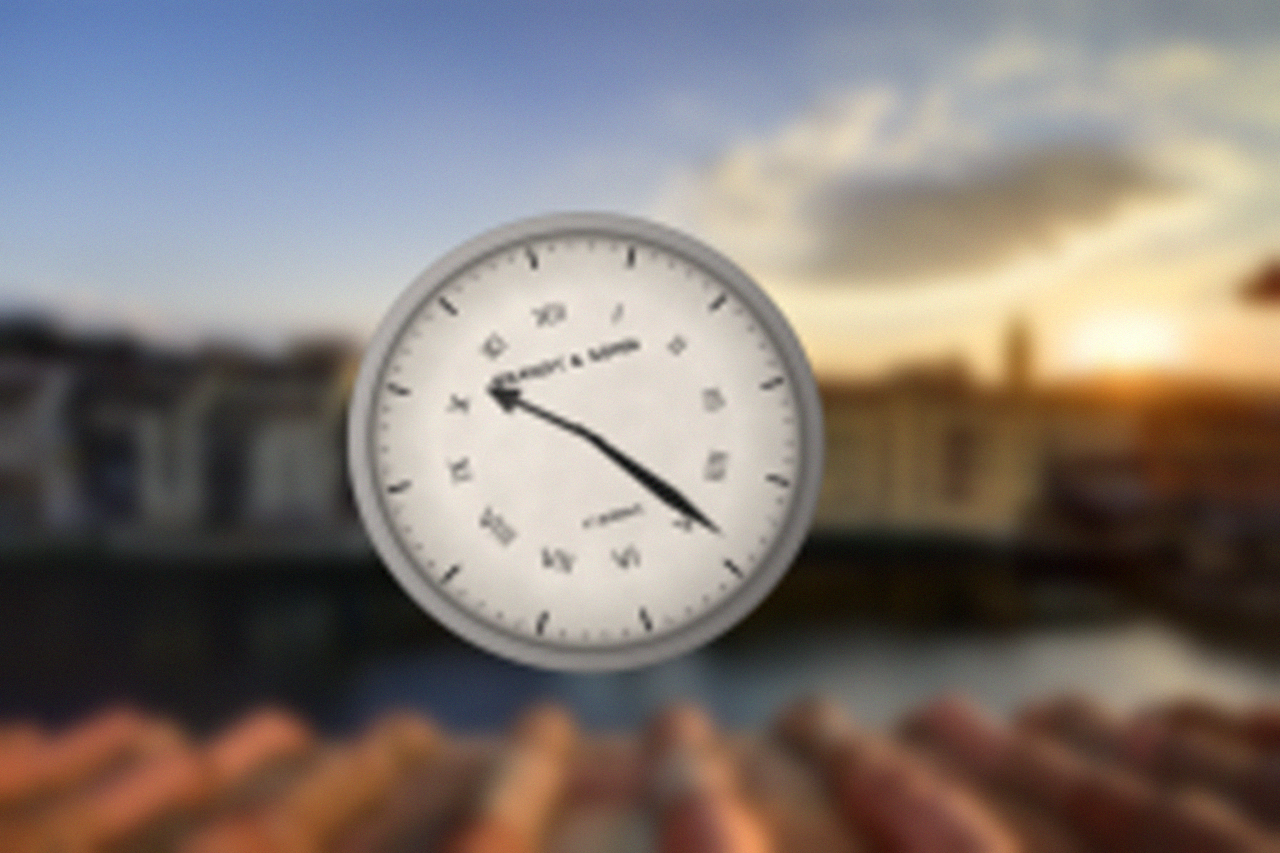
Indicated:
10:24
